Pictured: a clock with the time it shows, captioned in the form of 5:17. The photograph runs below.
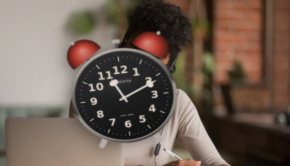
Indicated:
11:11
